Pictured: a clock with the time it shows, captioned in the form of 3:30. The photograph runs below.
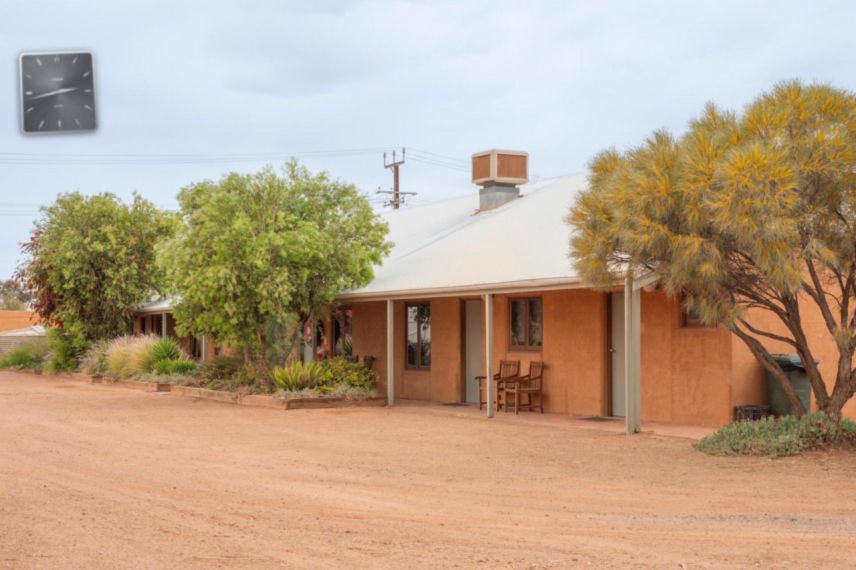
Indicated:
2:43
